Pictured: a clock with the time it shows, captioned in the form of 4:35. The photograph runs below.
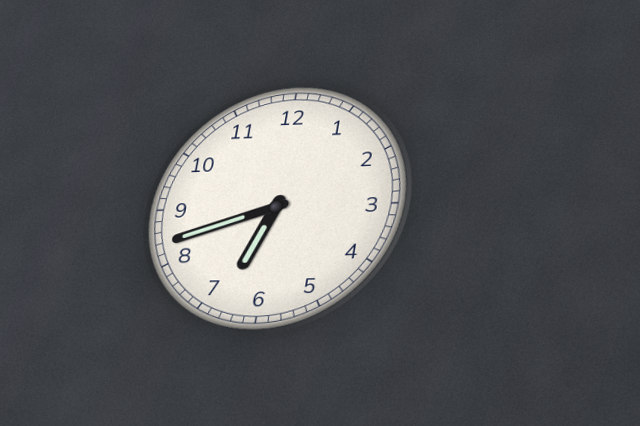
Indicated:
6:42
